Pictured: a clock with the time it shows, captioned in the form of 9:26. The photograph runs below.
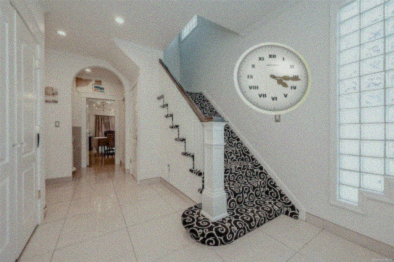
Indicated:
4:16
